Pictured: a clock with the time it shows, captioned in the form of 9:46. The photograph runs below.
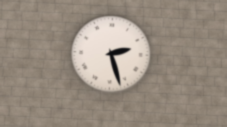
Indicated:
2:27
